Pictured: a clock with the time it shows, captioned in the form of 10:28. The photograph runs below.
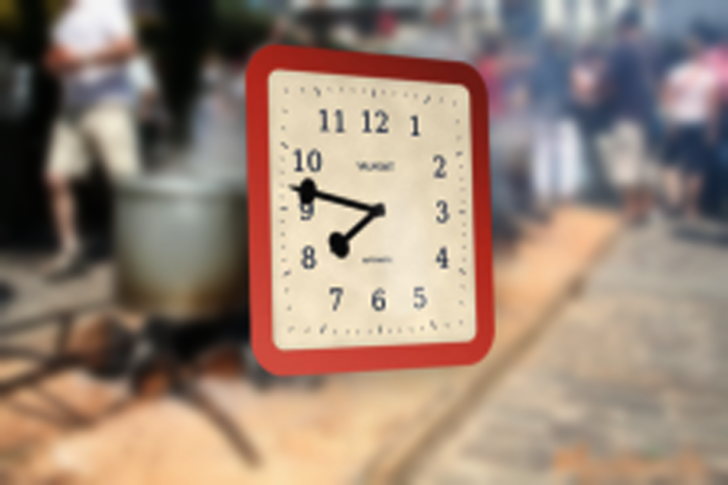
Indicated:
7:47
